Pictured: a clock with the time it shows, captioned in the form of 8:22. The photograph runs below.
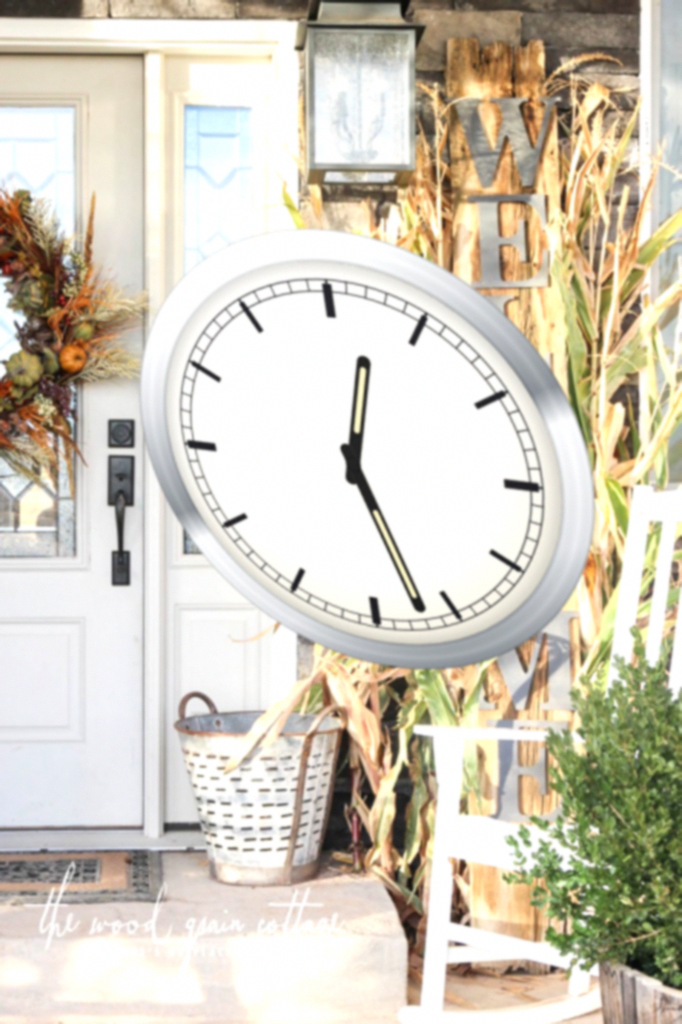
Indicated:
12:27
